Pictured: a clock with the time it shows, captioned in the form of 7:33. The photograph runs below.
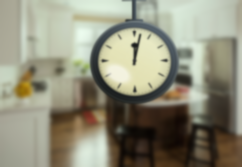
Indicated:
12:02
